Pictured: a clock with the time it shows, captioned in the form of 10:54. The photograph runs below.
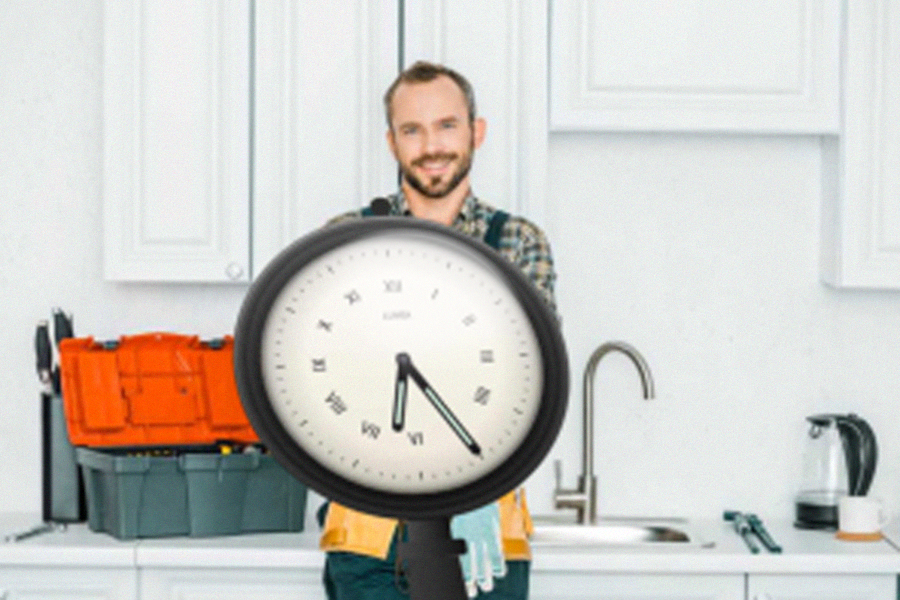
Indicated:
6:25
